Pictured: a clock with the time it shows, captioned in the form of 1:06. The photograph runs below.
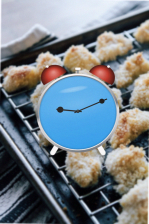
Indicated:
9:11
